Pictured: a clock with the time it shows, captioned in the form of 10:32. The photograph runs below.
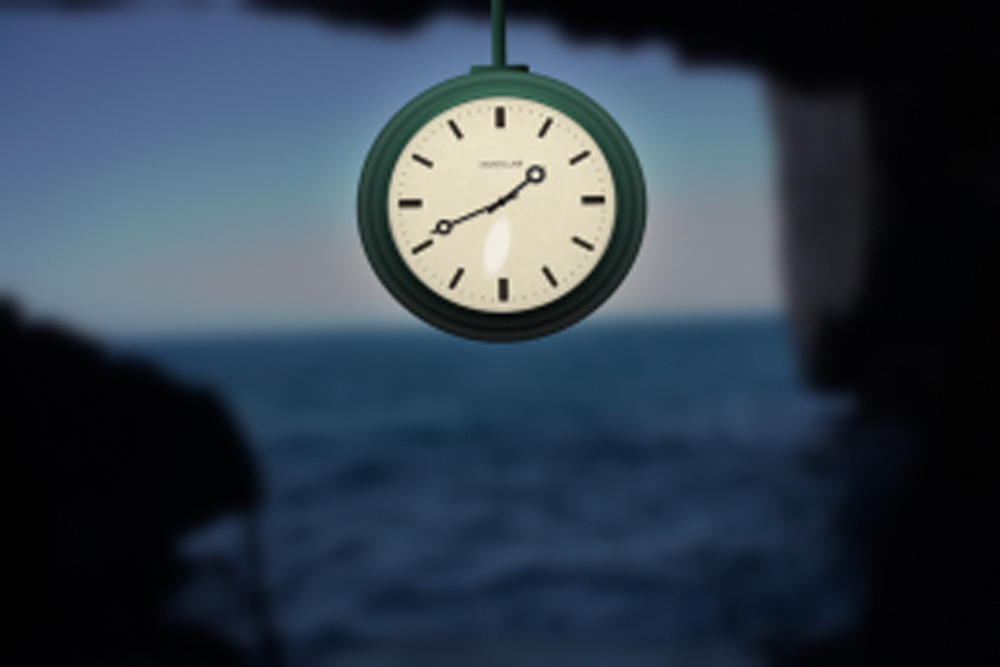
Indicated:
1:41
